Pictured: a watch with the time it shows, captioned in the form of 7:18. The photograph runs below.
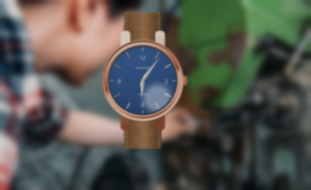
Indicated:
6:06
